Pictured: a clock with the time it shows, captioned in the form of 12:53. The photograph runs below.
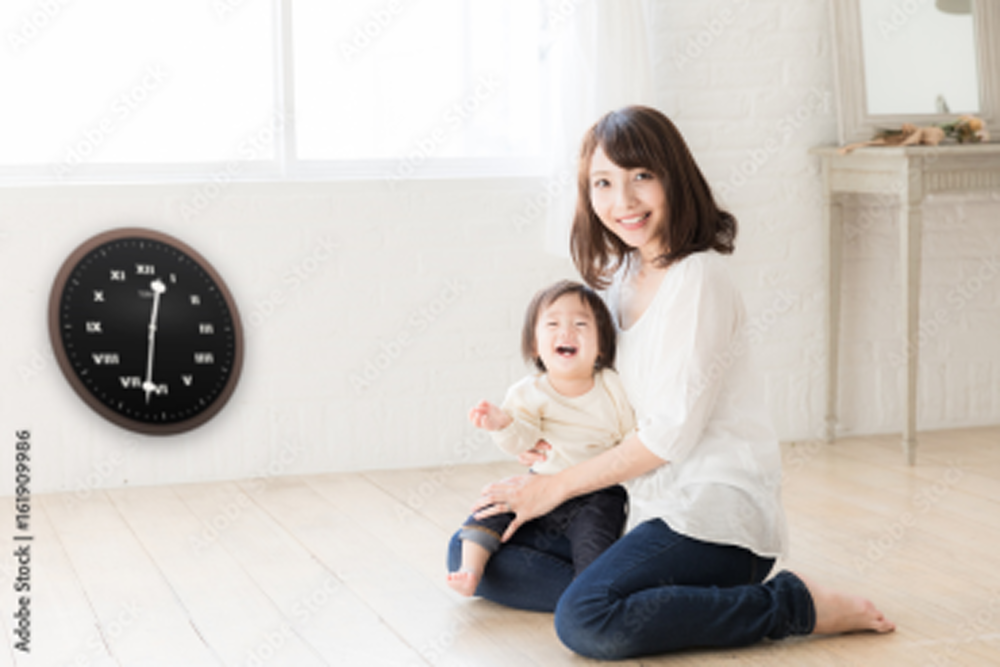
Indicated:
12:32
